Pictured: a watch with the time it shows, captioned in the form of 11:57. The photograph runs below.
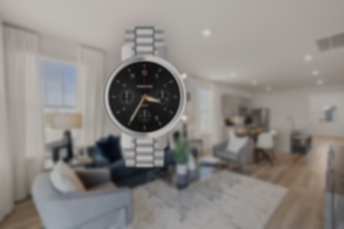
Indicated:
3:35
